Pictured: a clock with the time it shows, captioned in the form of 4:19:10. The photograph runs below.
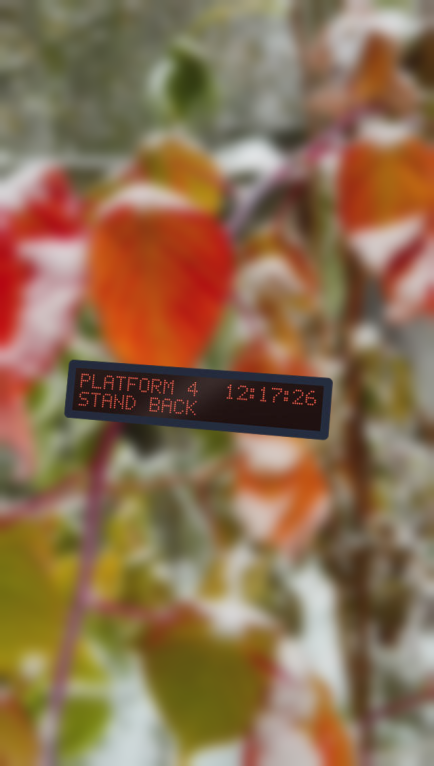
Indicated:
12:17:26
